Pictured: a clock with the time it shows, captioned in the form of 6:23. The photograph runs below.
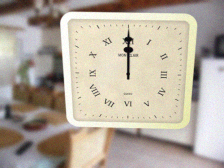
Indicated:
12:00
